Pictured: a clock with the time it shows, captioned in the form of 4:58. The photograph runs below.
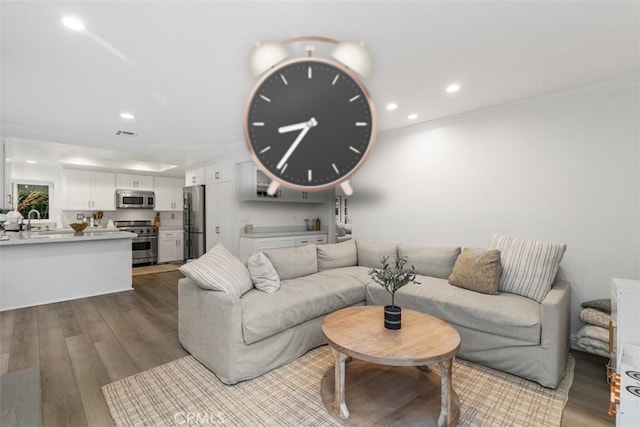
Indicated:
8:36
